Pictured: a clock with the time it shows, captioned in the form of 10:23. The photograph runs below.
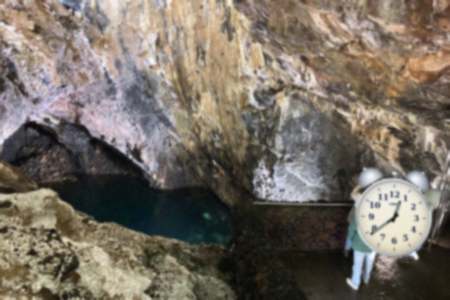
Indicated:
12:39
